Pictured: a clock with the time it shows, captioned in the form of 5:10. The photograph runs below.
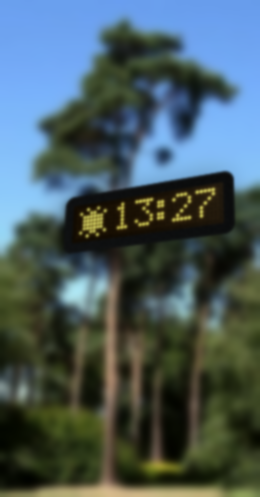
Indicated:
13:27
